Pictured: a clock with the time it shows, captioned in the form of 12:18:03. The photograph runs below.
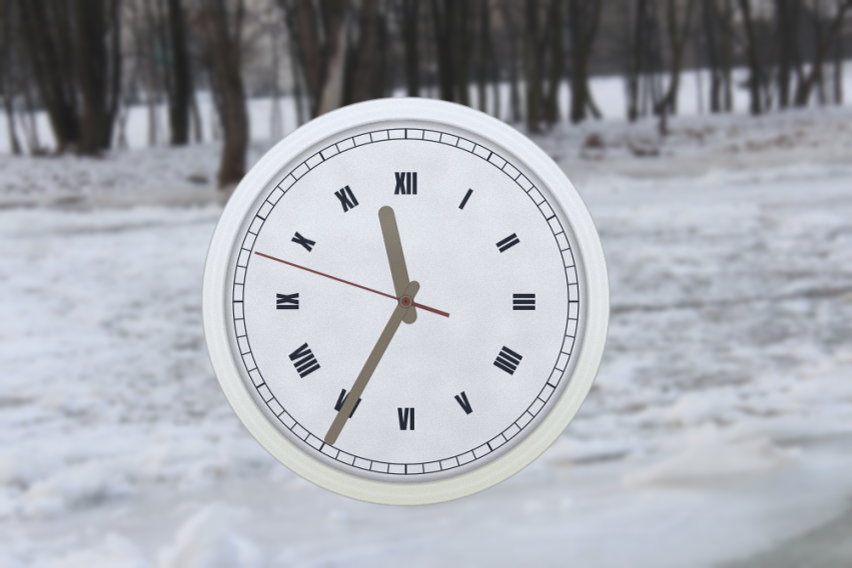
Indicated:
11:34:48
